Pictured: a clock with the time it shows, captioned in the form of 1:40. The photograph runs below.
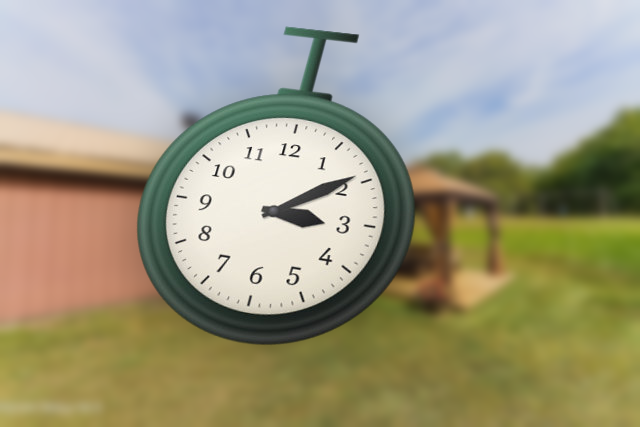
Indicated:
3:09
